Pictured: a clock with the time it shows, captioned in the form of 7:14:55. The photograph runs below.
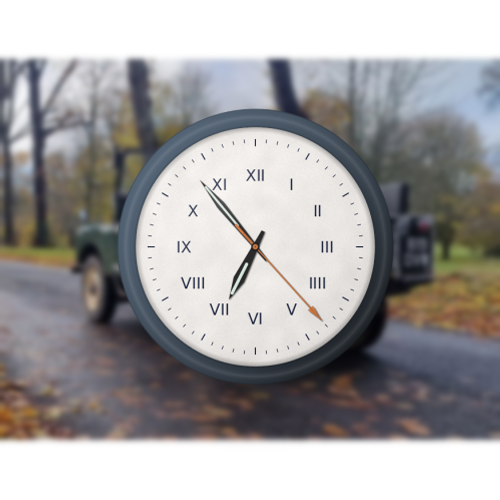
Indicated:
6:53:23
